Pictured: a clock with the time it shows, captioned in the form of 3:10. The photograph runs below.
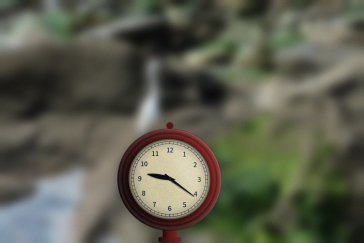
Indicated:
9:21
